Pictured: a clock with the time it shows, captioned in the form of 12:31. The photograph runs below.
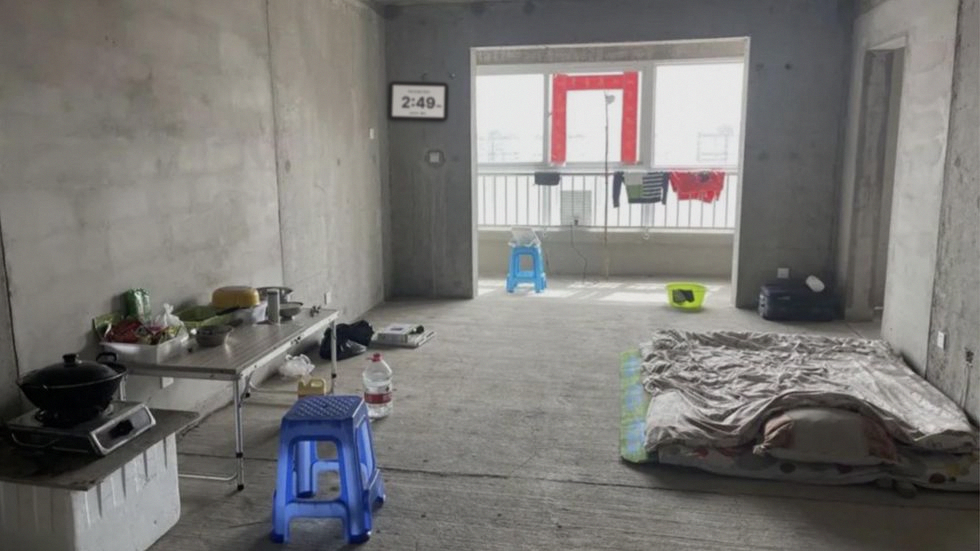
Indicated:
2:49
